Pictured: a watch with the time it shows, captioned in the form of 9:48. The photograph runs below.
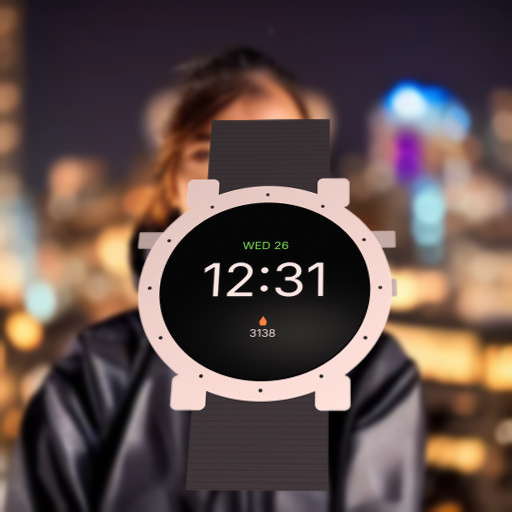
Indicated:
12:31
